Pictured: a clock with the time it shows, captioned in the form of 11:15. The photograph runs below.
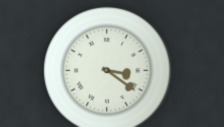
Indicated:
3:21
